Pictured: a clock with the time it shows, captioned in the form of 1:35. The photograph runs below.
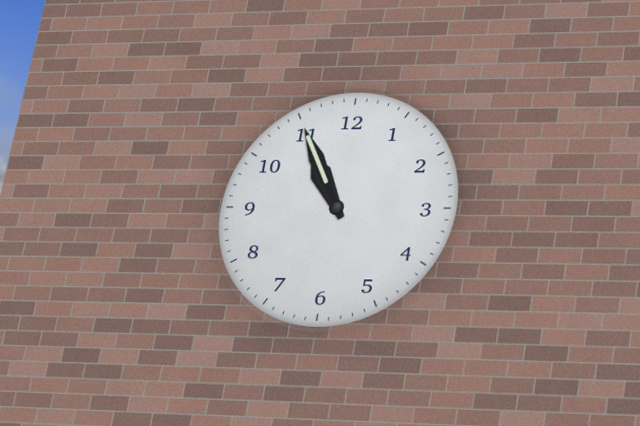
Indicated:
10:55
